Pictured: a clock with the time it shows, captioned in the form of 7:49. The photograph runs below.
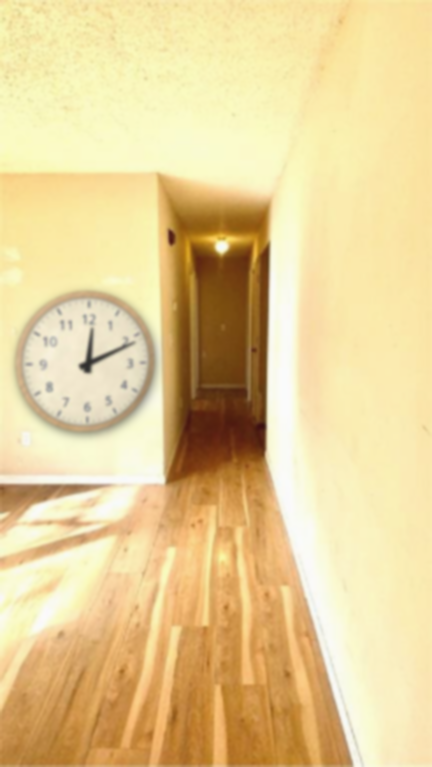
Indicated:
12:11
